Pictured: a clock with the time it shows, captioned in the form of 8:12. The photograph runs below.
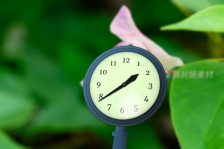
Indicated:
1:39
